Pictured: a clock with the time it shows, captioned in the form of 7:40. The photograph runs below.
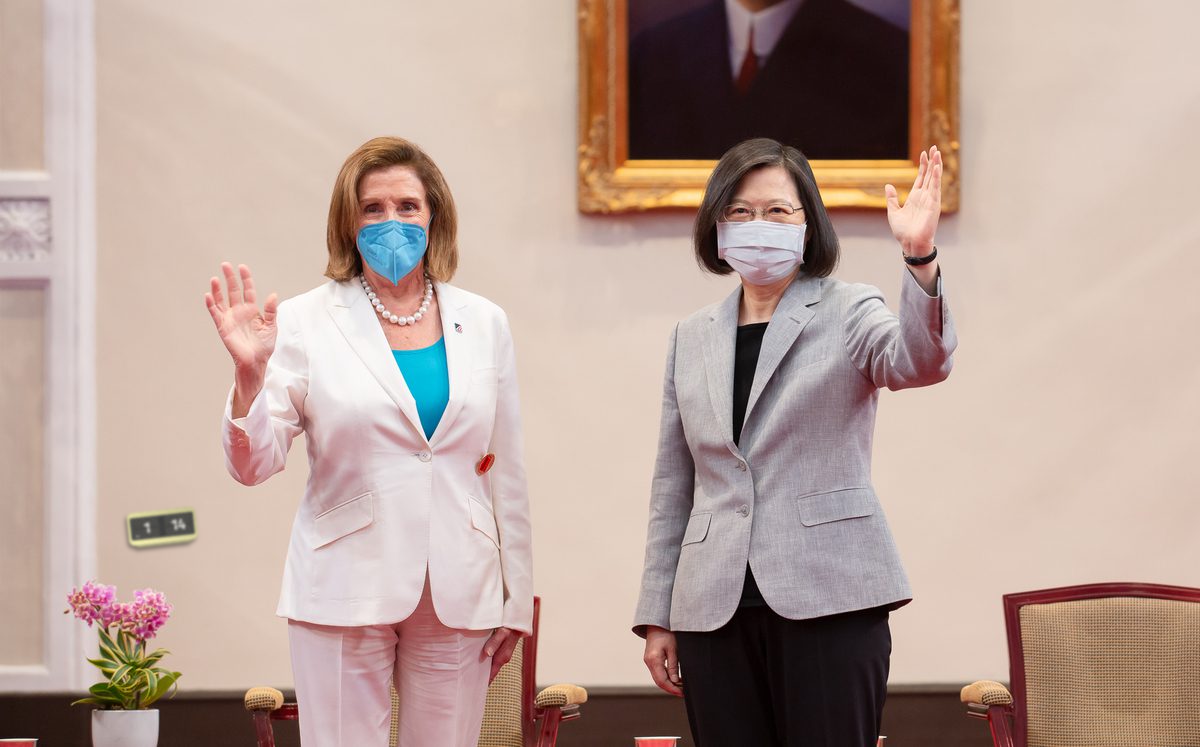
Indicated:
1:14
